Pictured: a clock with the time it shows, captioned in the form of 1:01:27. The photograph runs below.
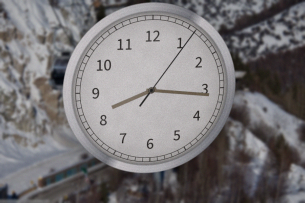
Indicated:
8:16:06
